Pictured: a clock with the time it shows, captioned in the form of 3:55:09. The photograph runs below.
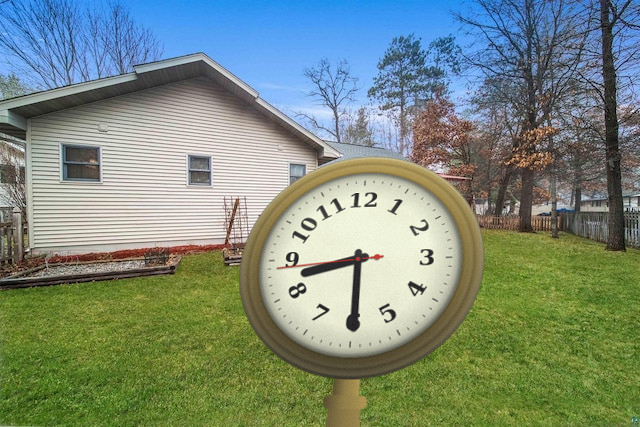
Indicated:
8:29:44
